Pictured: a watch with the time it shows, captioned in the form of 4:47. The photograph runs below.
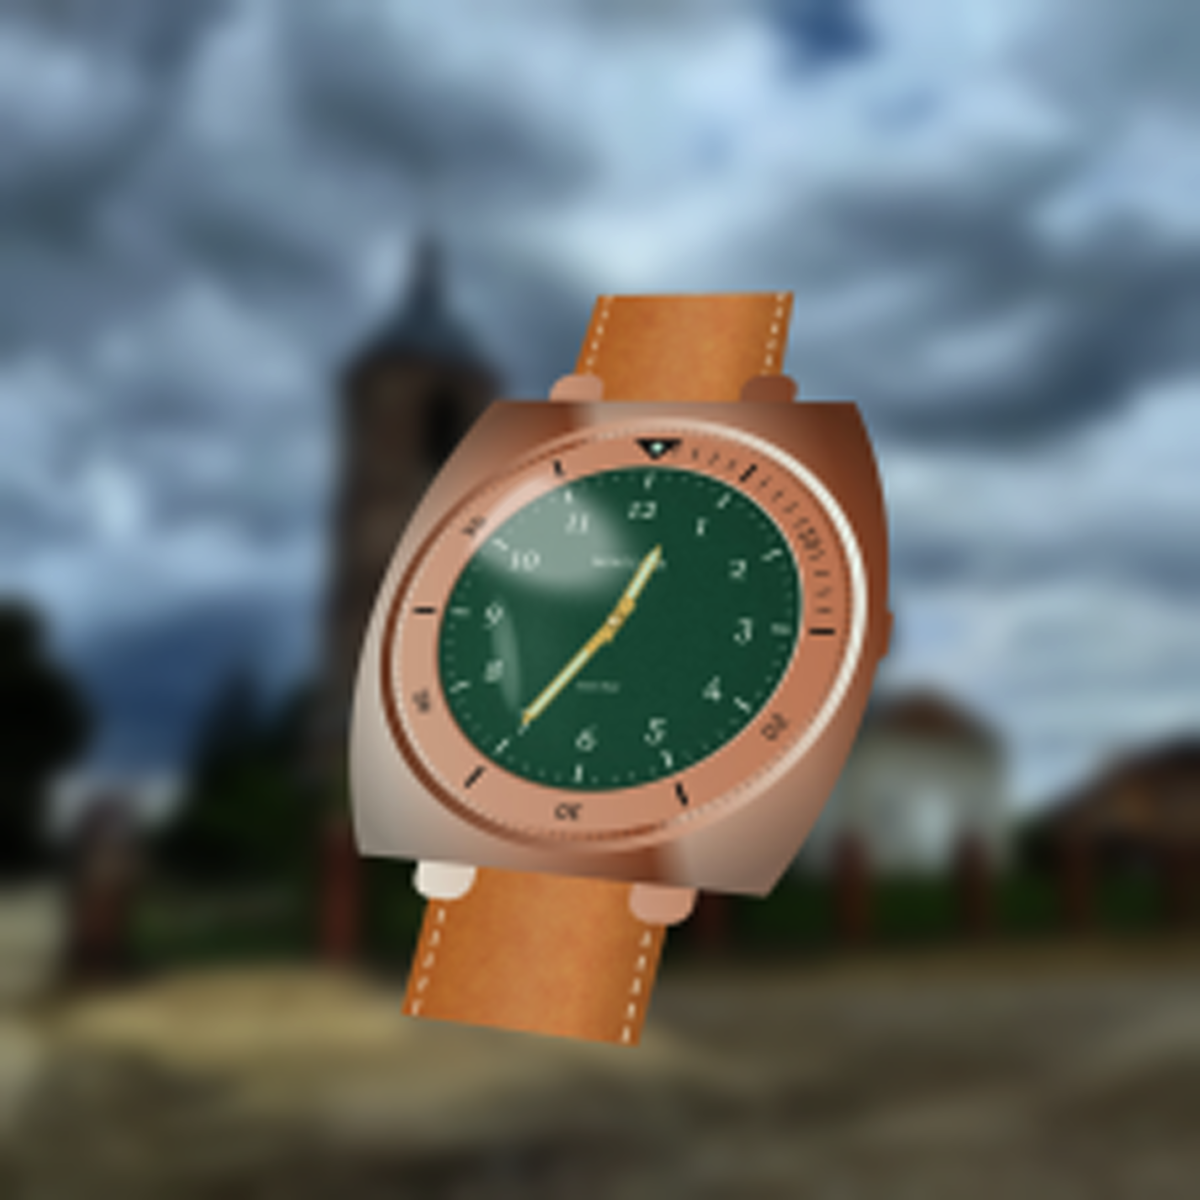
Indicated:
12:35
